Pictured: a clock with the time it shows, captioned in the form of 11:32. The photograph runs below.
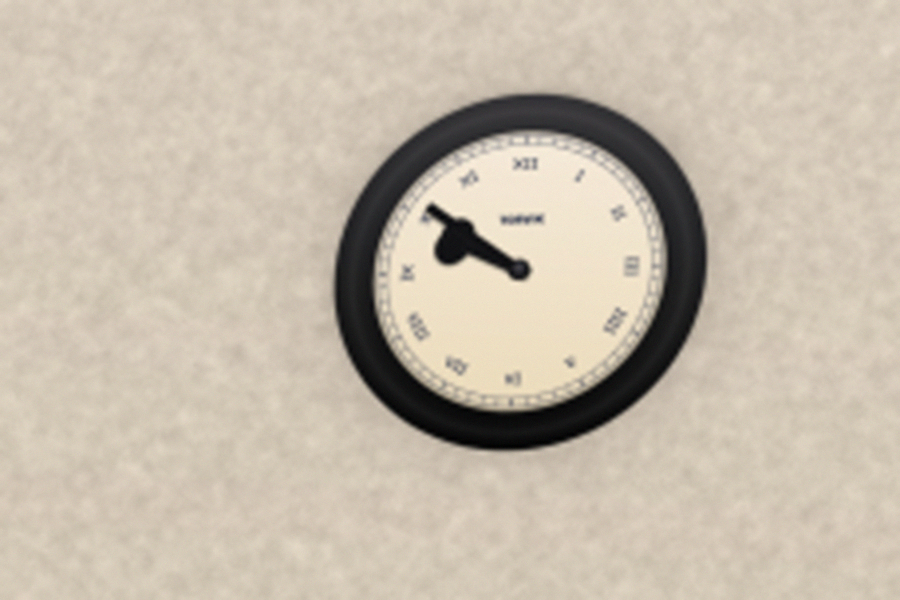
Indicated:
9:51
